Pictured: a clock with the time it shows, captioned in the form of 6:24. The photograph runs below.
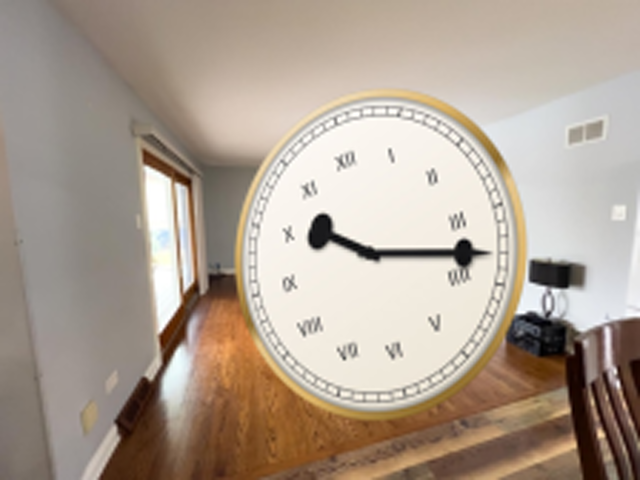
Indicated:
10:18
